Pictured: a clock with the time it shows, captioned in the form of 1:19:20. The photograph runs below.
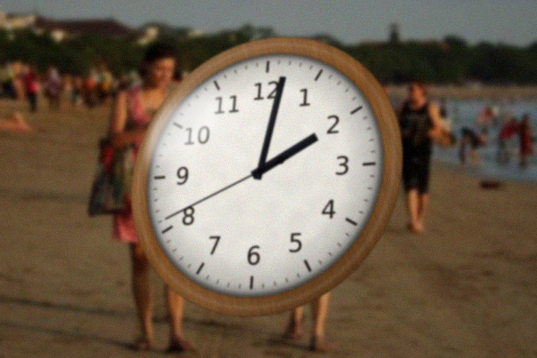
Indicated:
2:01:41
